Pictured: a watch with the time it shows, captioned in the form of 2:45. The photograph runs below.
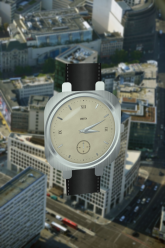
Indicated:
3:11
